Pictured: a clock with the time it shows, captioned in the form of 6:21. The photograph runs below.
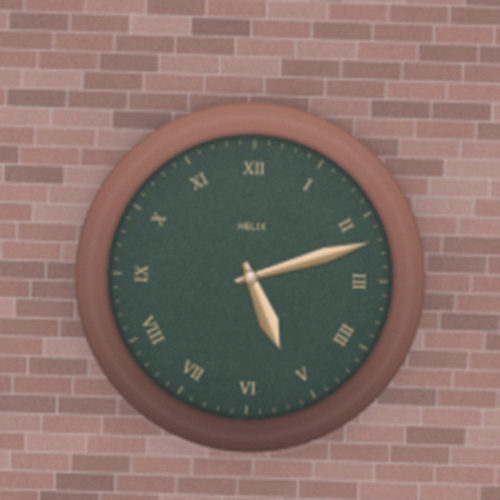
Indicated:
5:12
